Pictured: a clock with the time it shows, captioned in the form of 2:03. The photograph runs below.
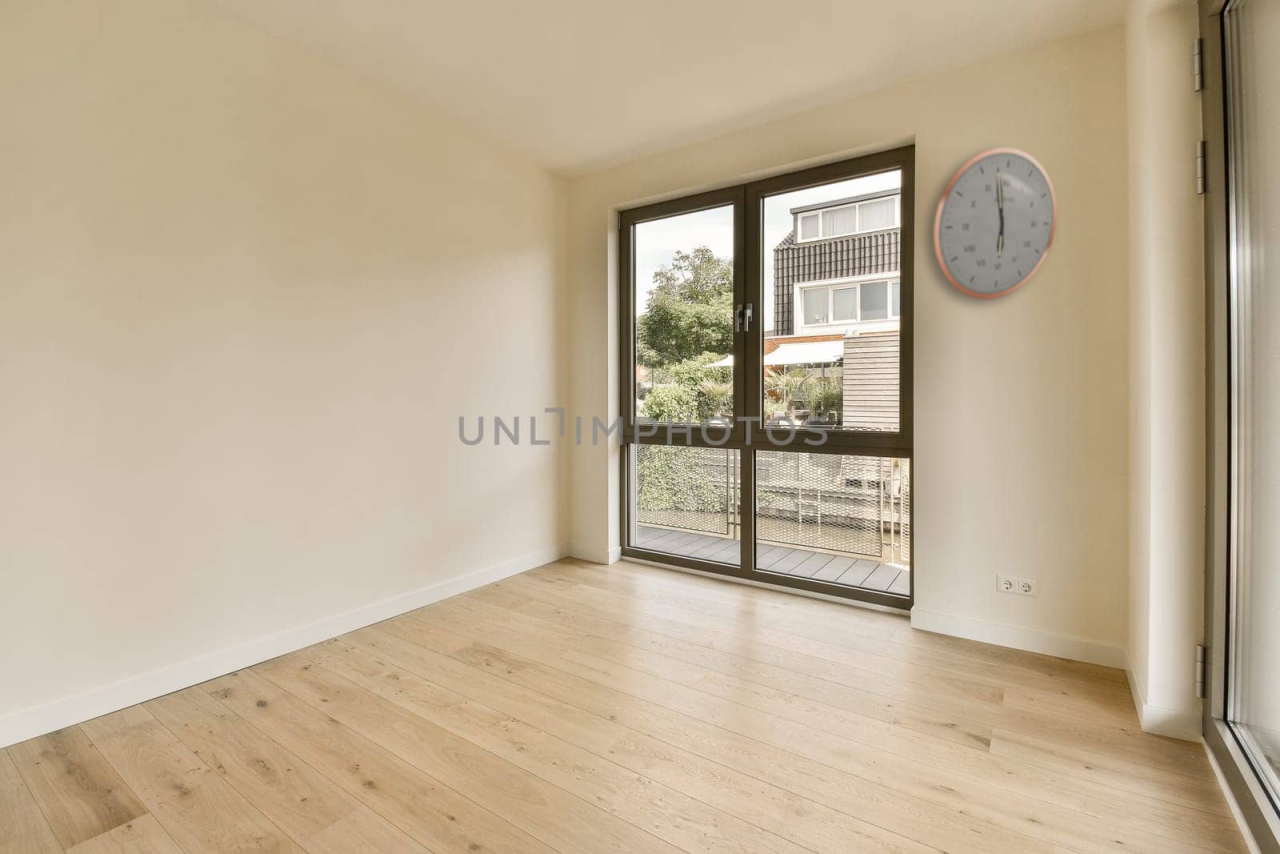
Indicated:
5:58
